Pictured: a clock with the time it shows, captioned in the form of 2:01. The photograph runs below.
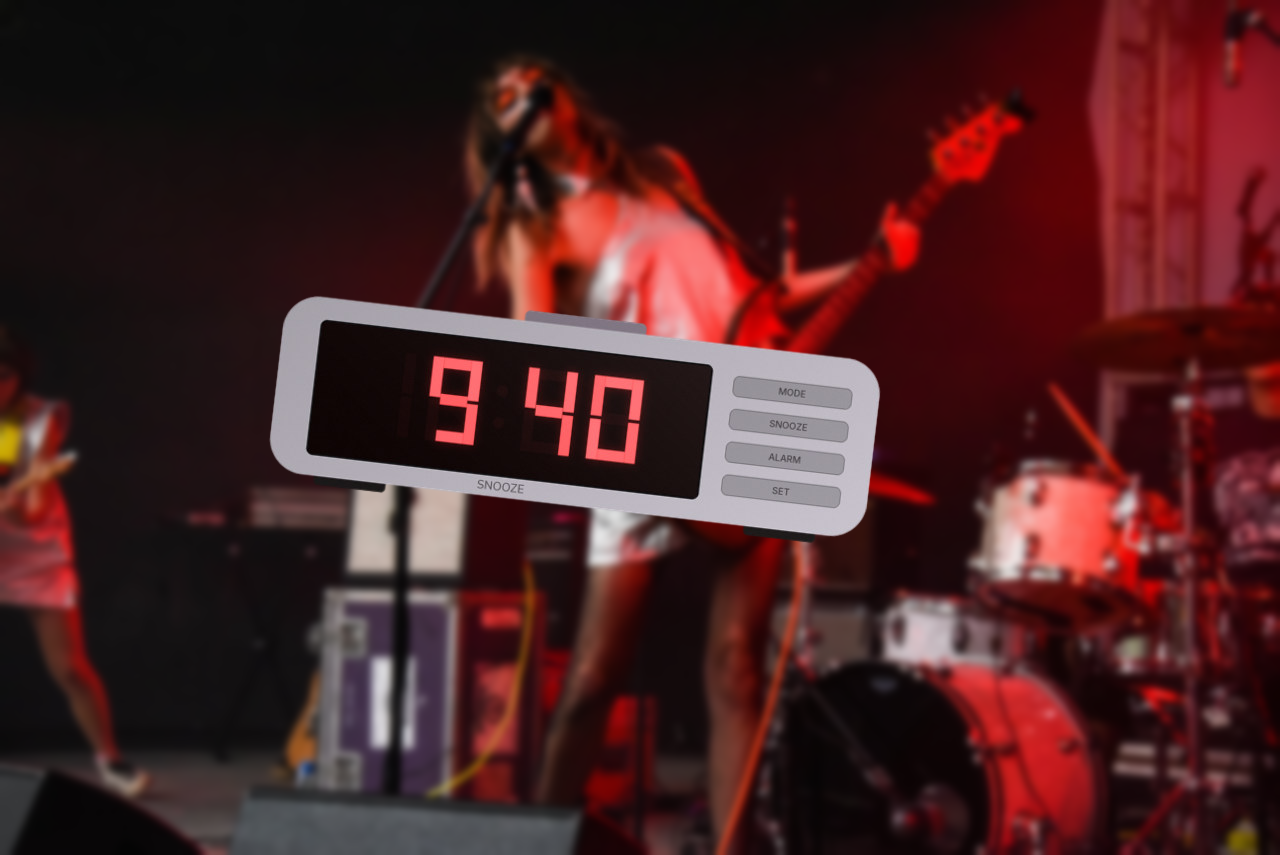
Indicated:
9:40
